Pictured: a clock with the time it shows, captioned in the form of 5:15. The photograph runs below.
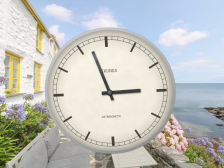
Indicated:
2:57
